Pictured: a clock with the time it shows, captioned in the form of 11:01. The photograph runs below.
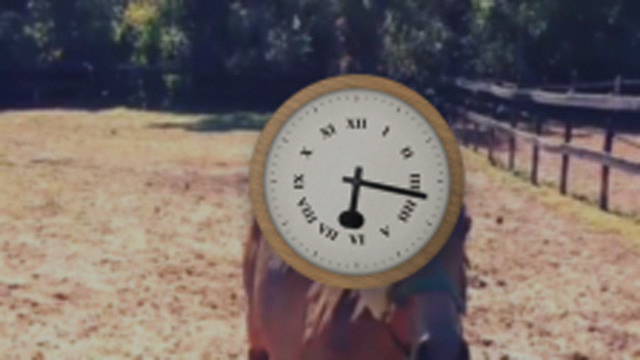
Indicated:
6:17
